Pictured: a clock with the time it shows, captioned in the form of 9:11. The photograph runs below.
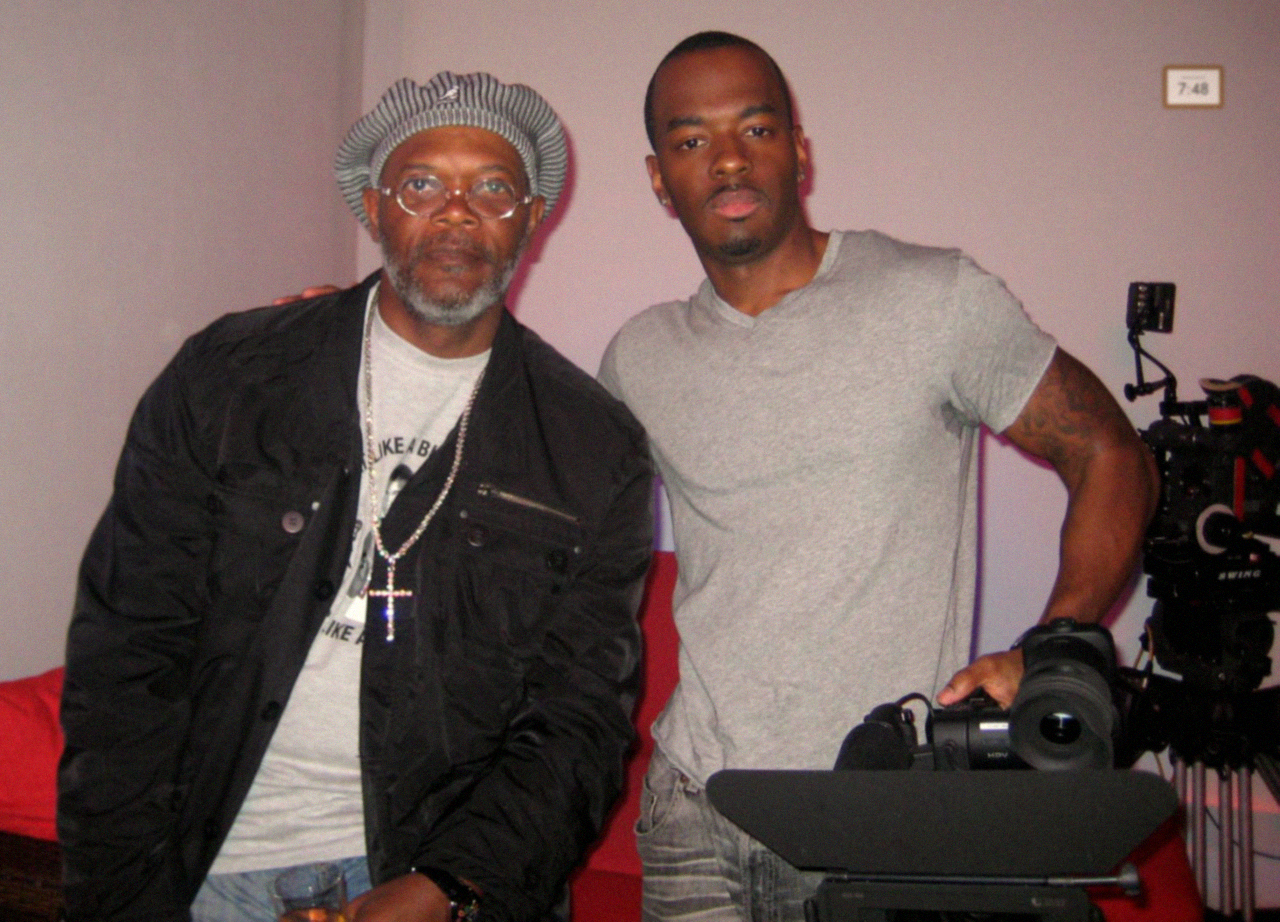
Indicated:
7:48
